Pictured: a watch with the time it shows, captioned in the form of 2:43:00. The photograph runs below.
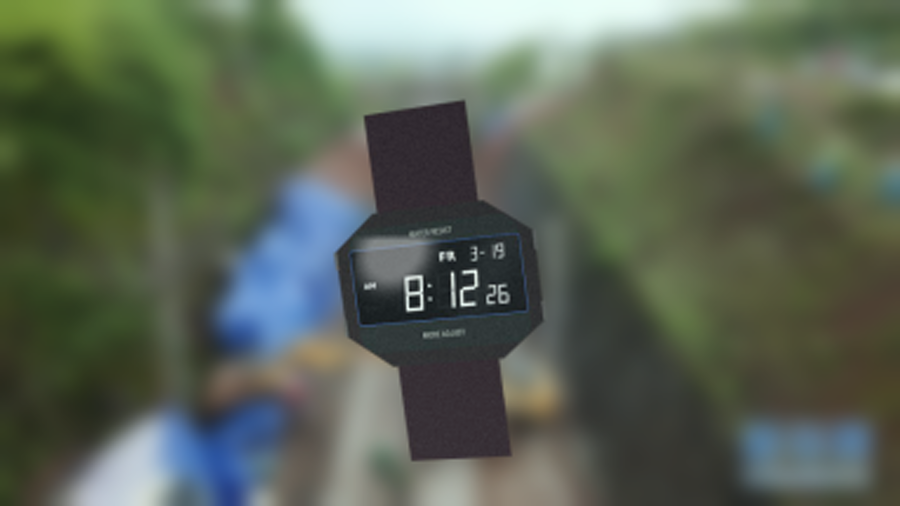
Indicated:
8:12:26
